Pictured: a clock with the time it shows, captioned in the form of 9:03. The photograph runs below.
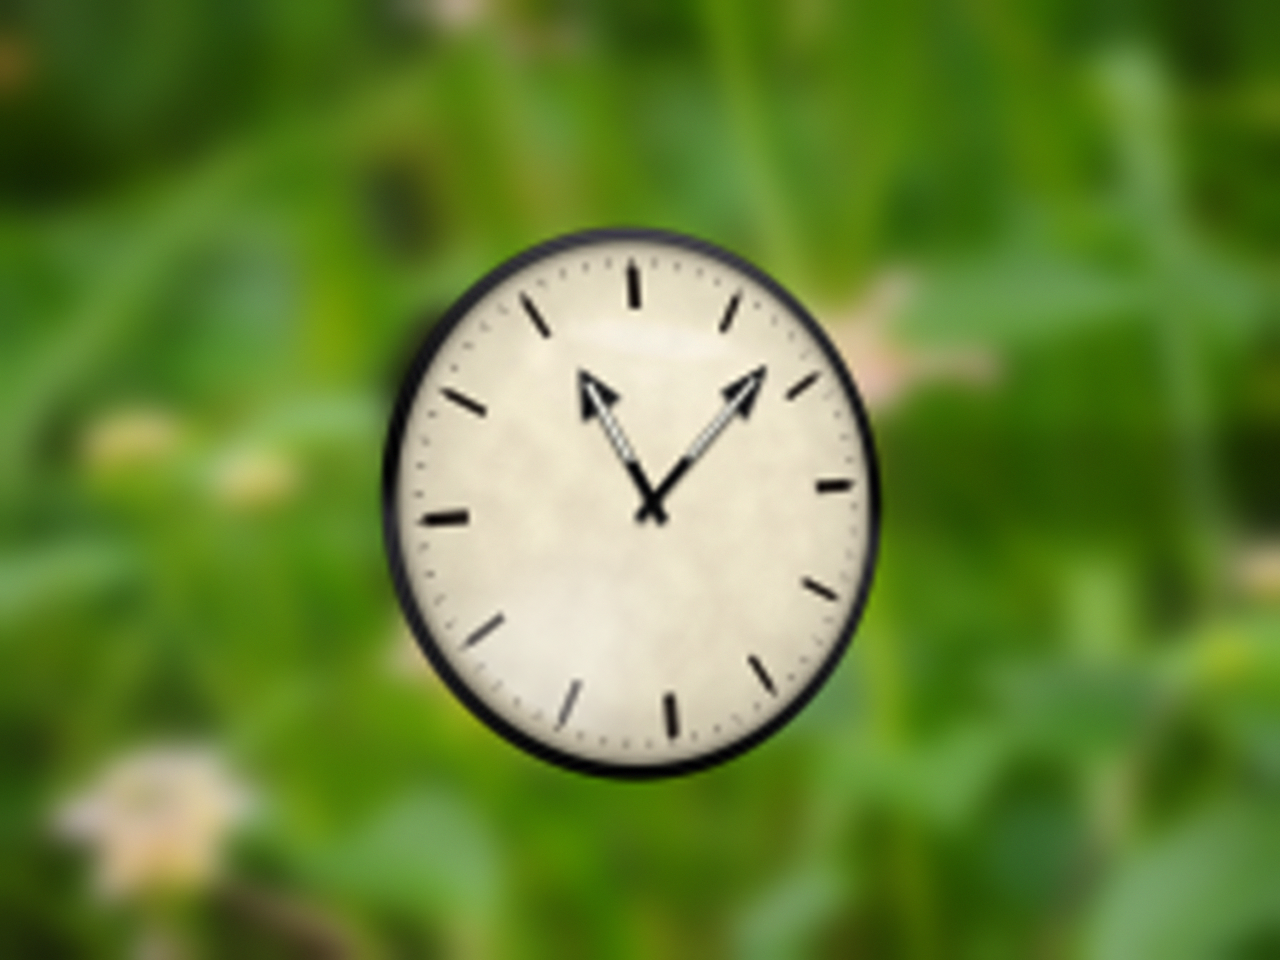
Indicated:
11:08
